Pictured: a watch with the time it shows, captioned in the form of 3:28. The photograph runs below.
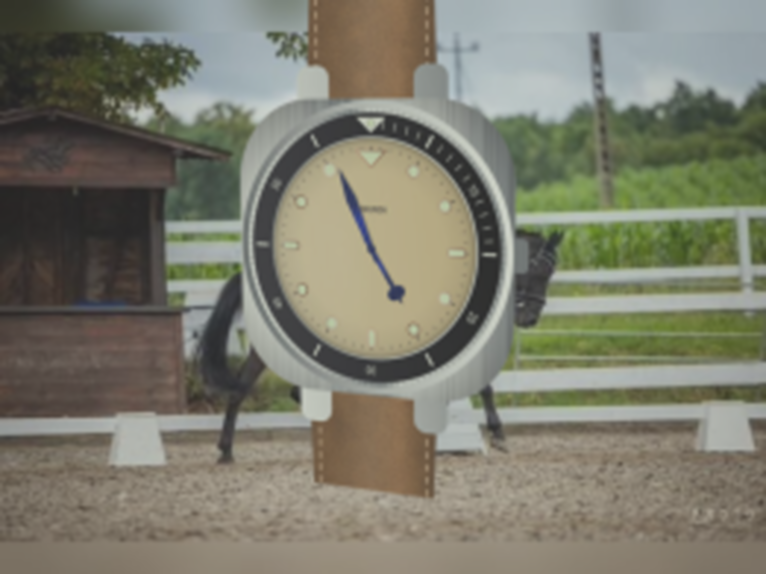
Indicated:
4:56
